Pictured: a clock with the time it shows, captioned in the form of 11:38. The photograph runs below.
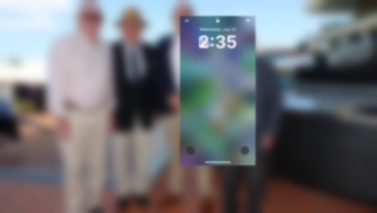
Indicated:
2:35
